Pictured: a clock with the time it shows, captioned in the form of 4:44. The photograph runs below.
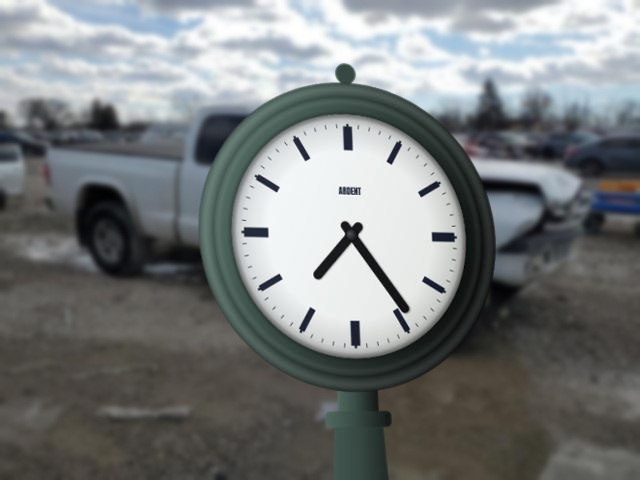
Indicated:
7:24
